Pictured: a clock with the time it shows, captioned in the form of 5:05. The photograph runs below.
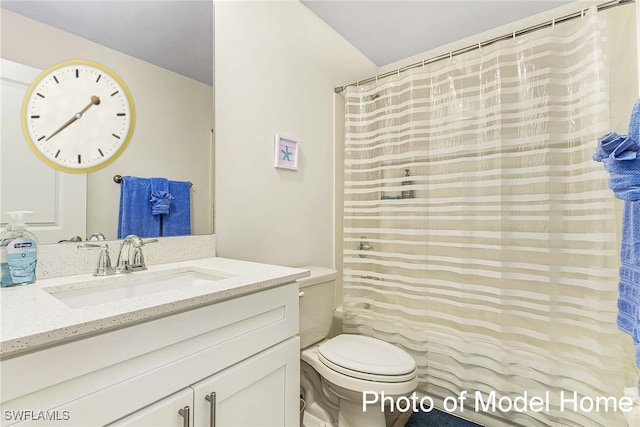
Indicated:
1:39
